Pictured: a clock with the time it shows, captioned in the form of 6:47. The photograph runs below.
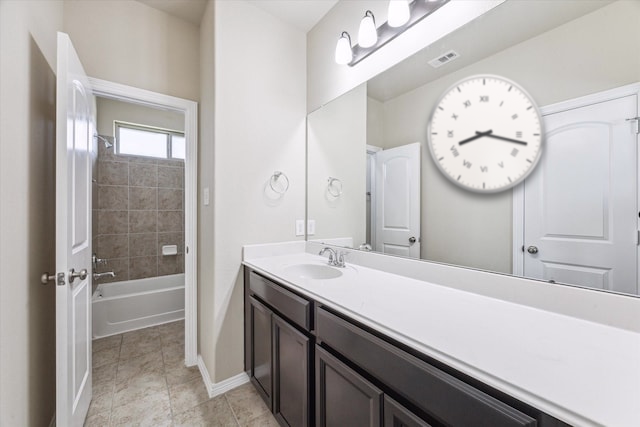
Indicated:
8:17
